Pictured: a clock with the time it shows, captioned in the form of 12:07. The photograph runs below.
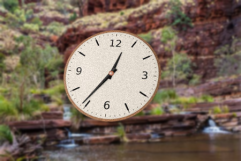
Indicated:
12:36
